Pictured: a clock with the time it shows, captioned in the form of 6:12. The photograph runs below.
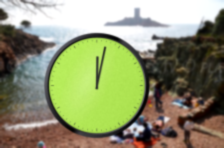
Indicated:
12:02
